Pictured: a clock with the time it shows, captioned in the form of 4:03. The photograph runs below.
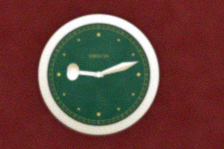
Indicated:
9:12
